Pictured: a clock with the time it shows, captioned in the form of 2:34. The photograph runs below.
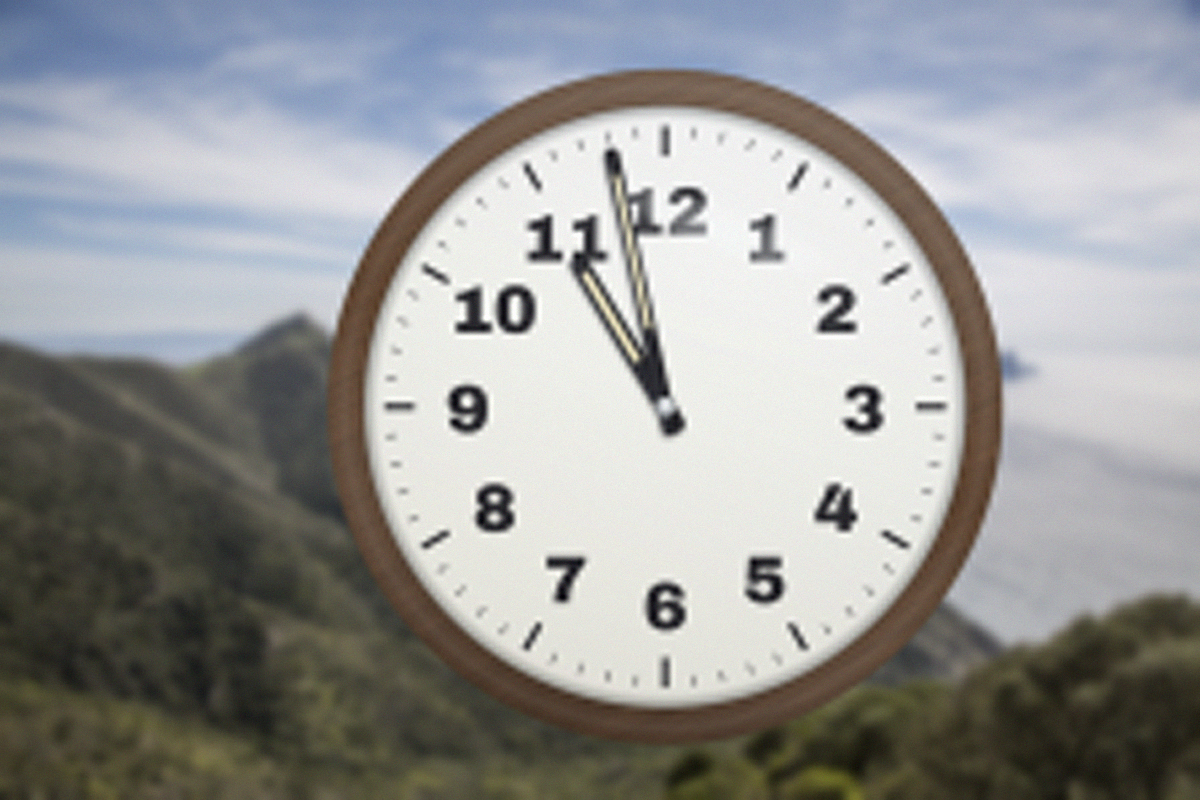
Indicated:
10:58
